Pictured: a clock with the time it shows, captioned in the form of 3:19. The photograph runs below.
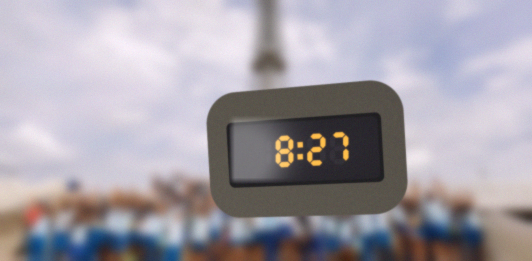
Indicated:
8:27
